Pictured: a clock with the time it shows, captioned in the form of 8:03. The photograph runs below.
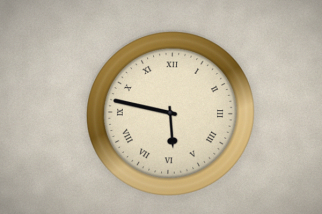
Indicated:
5:47
